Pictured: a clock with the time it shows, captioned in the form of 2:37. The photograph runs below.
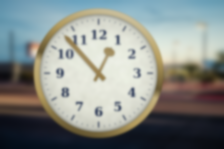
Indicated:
12:53
